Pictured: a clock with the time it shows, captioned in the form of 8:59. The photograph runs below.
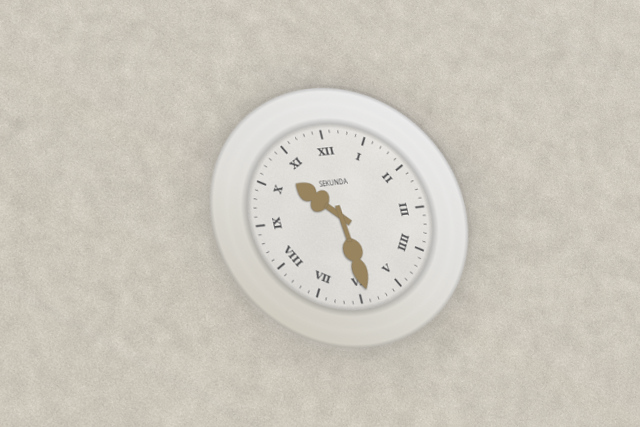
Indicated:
10:29
